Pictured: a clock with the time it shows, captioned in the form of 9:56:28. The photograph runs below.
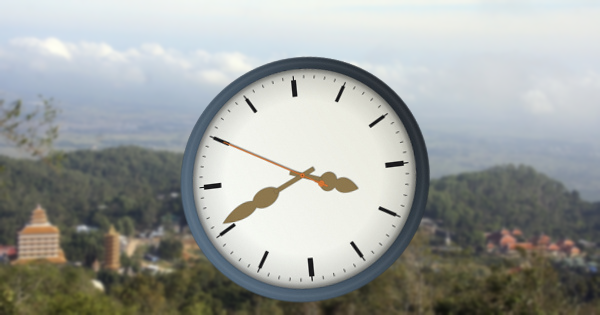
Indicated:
3:40:50
